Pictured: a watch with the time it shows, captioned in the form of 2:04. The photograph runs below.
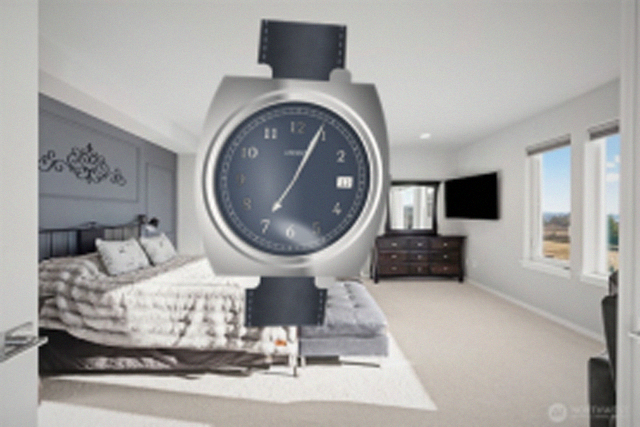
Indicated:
7:04
